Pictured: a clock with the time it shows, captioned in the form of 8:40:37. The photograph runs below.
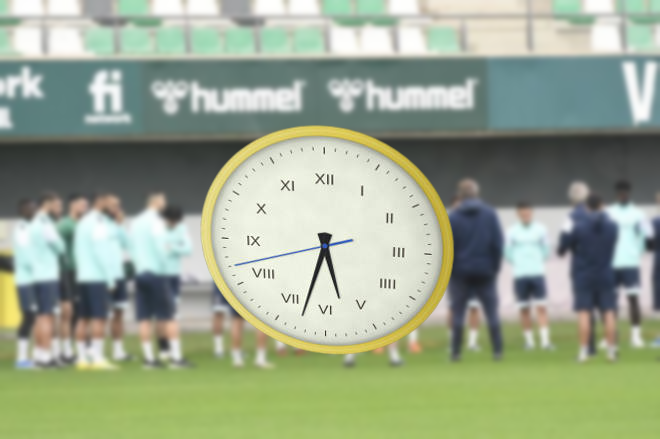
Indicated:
5:32:42
